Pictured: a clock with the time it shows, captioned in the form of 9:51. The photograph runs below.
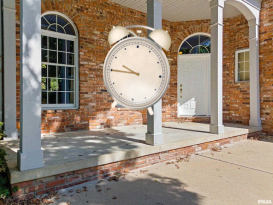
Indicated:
9:45
